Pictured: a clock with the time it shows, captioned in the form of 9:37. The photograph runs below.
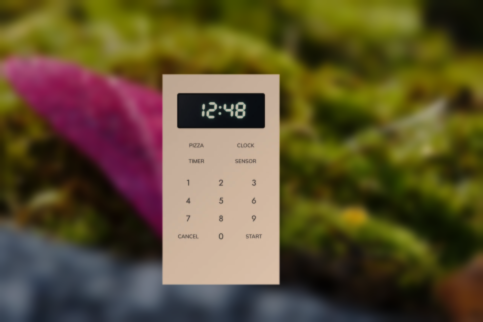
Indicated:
12:48
